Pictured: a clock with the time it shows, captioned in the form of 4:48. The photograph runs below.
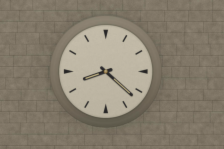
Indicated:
8:22
